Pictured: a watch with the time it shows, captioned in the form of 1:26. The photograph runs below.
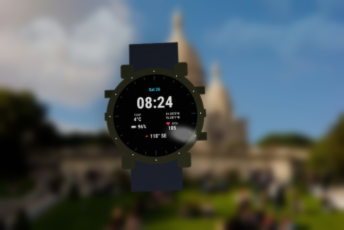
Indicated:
8:24
